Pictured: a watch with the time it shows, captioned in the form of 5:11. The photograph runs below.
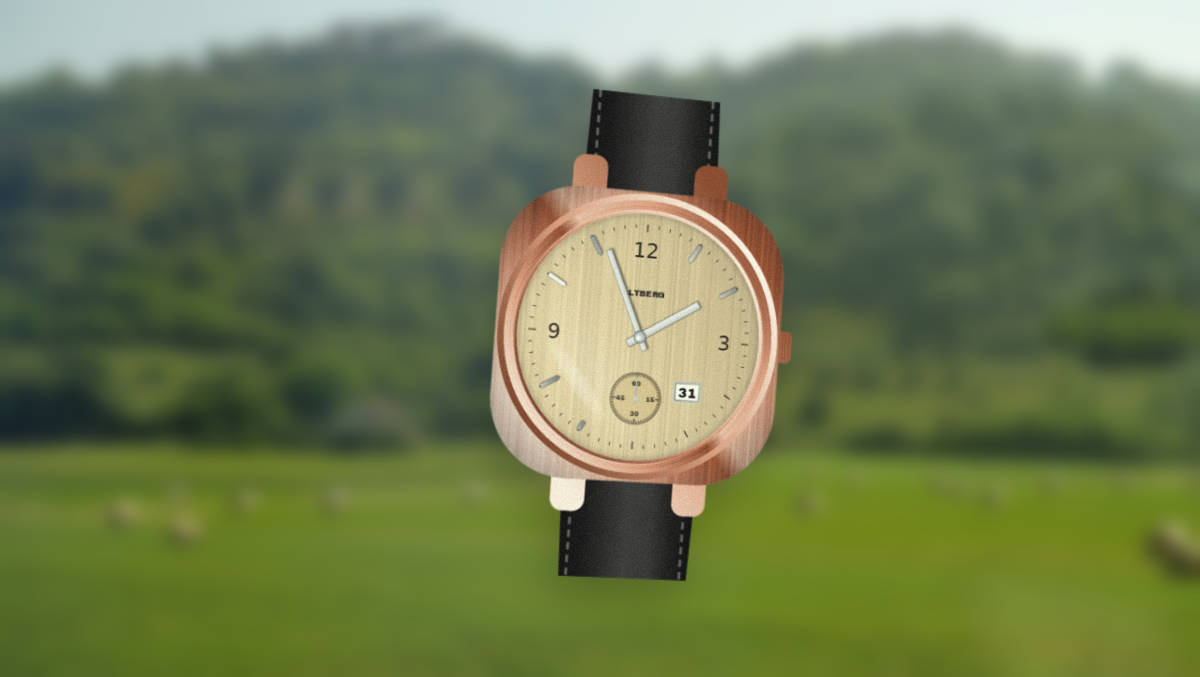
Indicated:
1:56
